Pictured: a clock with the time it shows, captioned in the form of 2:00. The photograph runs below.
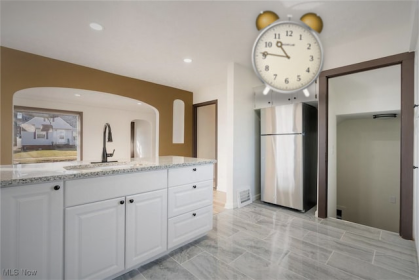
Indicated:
10:46
